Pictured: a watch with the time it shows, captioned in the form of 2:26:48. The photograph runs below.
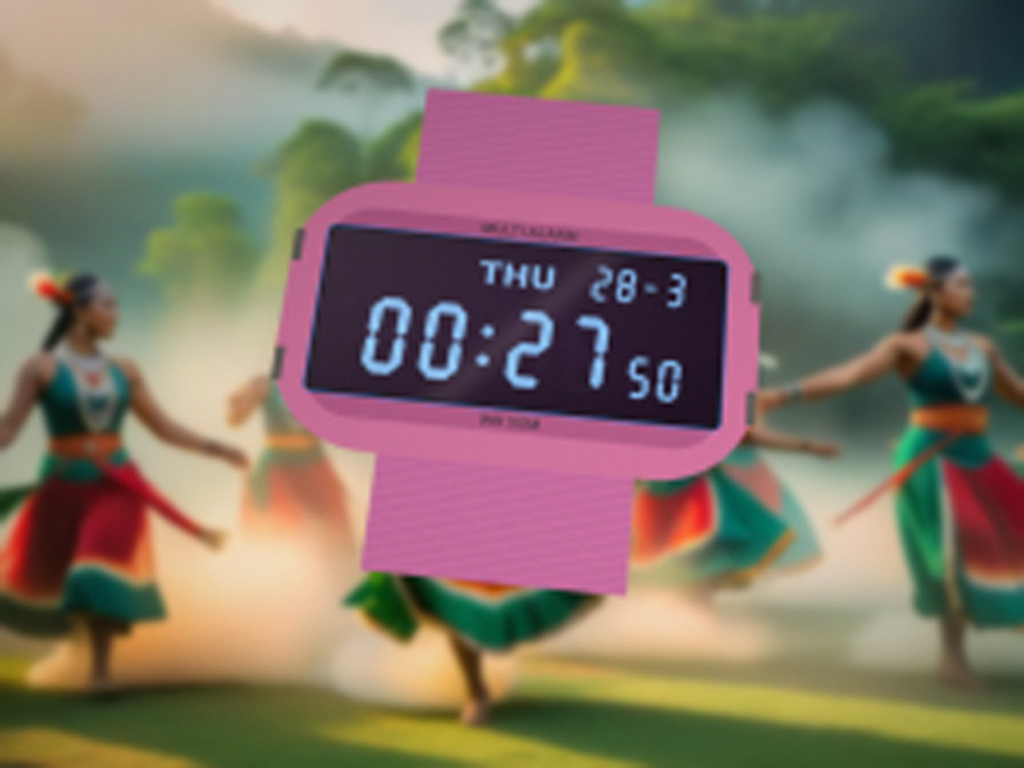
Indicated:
0:27:50
